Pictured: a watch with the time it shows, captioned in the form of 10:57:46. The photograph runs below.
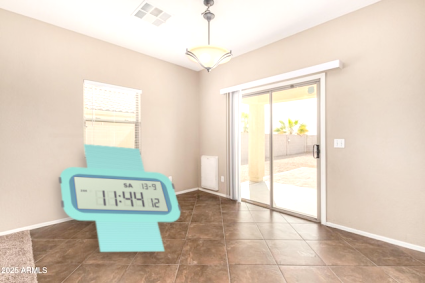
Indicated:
11:44:12
